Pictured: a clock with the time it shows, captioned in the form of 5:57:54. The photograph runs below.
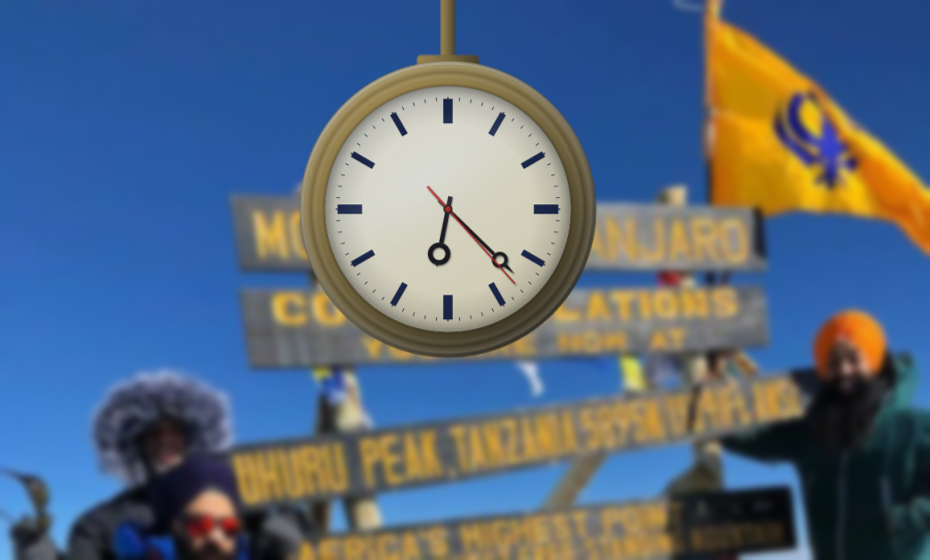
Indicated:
6:22:23
